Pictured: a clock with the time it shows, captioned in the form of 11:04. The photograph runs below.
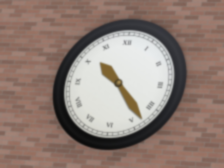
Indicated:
10:23
